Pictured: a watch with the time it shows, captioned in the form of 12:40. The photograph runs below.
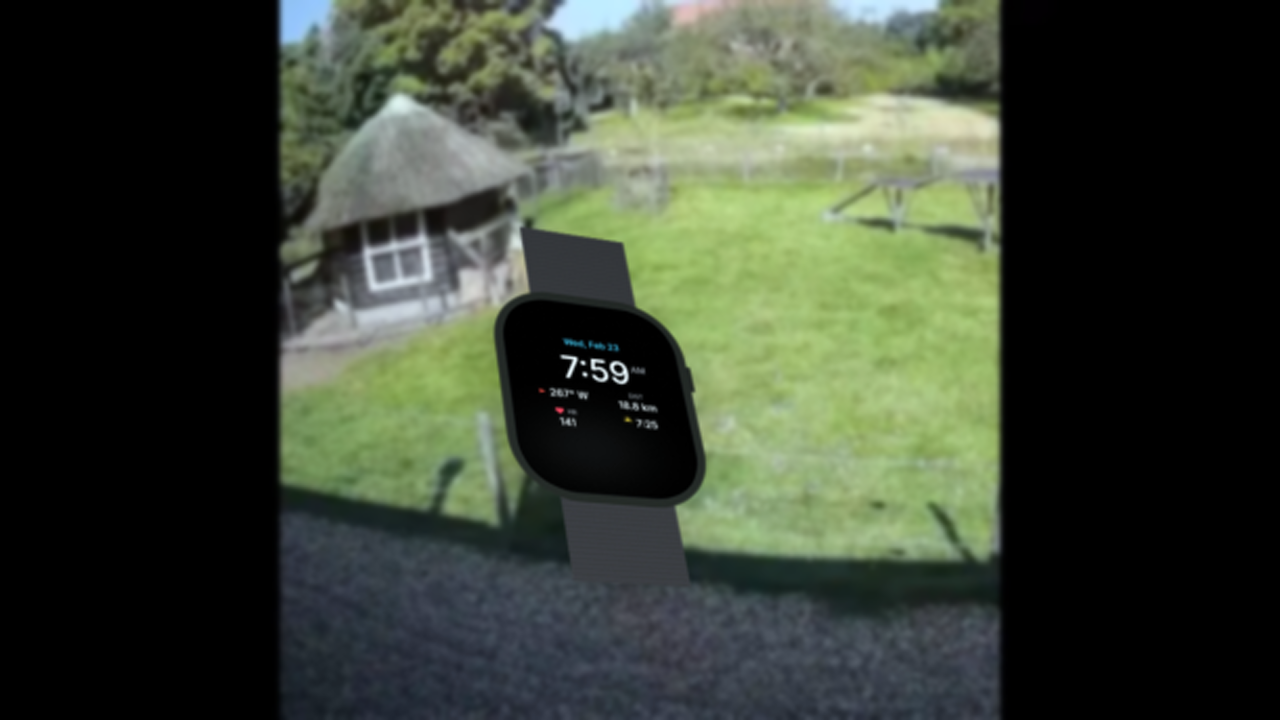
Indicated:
7:59
